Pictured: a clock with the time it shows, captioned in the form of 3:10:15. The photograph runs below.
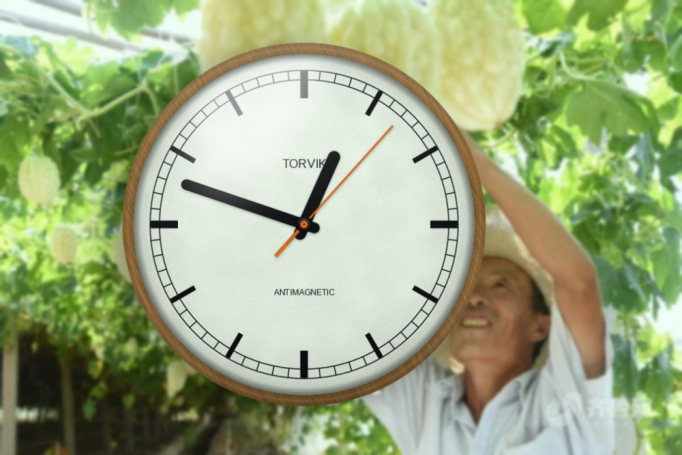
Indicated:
12:48:07
